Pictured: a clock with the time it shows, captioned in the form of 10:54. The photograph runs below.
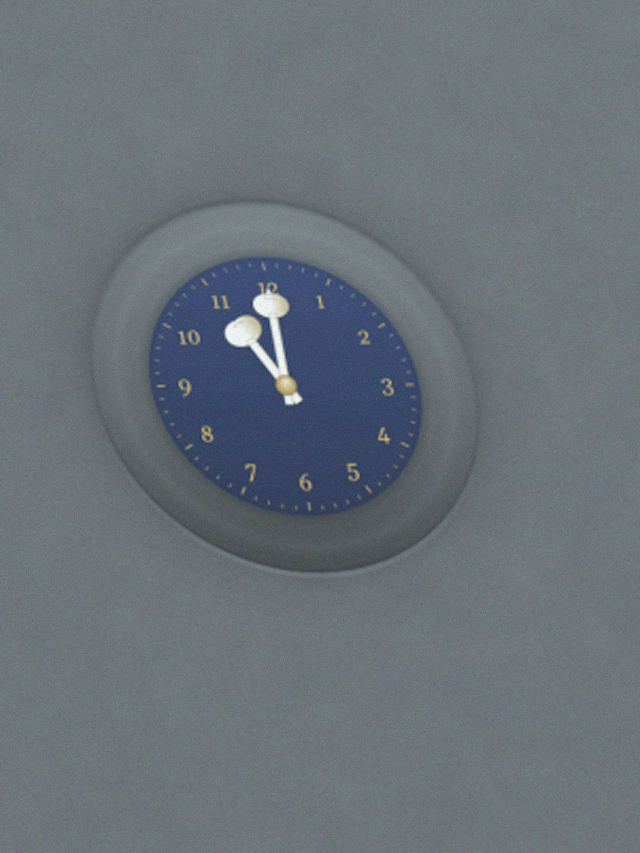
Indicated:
11:00
